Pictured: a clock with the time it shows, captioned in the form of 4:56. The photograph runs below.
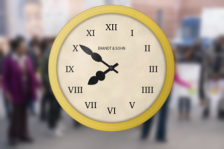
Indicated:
7:51
